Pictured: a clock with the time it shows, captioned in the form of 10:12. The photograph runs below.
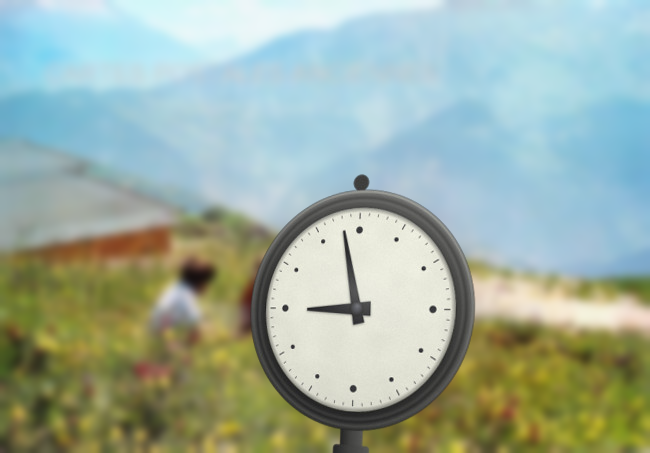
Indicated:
8:58
